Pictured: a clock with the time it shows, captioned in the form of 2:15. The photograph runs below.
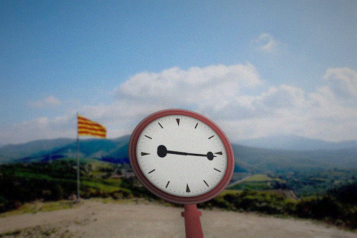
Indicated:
9:16
